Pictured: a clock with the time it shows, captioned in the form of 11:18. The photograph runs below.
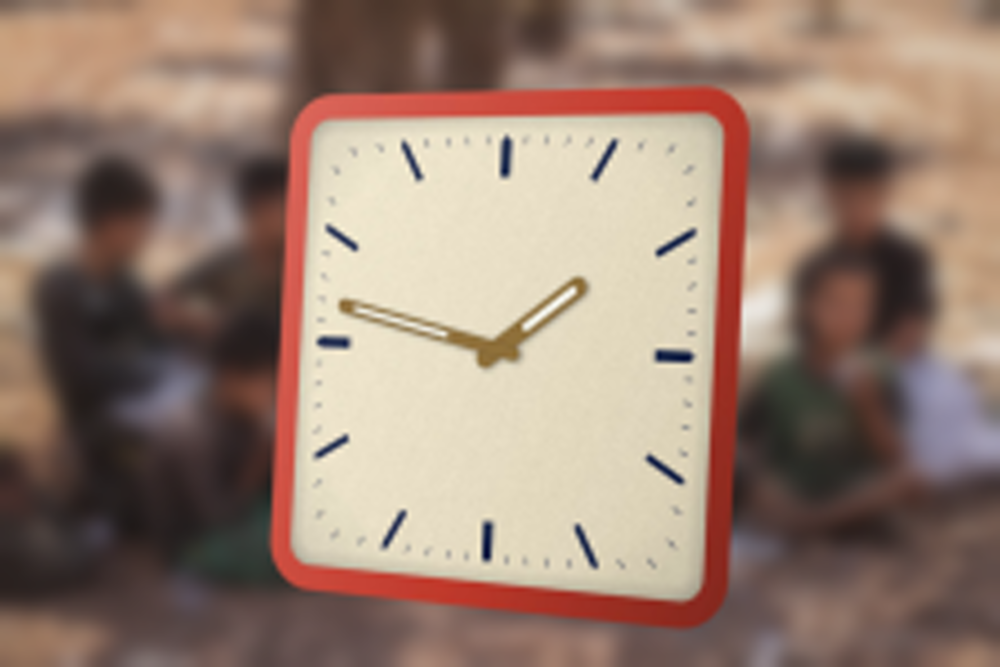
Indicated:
1:47
